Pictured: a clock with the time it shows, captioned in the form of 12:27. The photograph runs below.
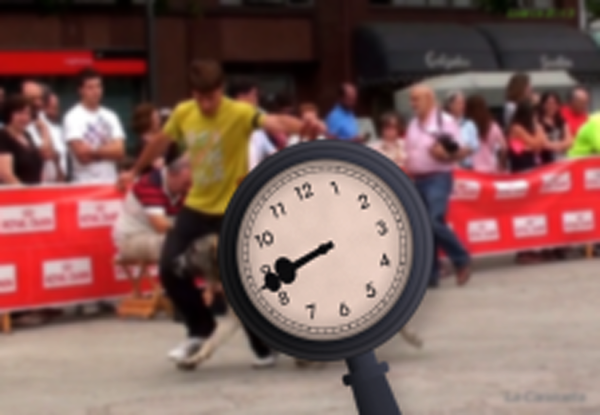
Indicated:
8:43
